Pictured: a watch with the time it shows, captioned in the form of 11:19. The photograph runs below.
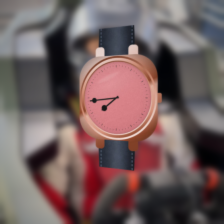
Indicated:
7:44
